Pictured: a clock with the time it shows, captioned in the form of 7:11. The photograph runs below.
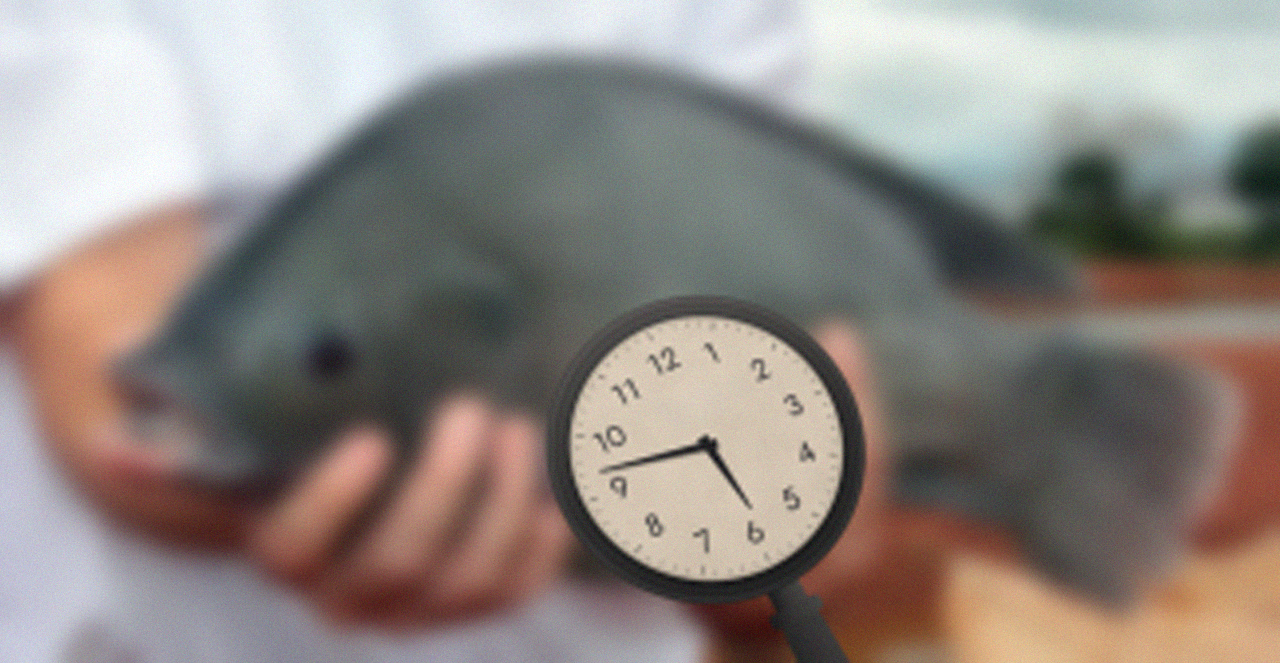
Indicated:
5:47
